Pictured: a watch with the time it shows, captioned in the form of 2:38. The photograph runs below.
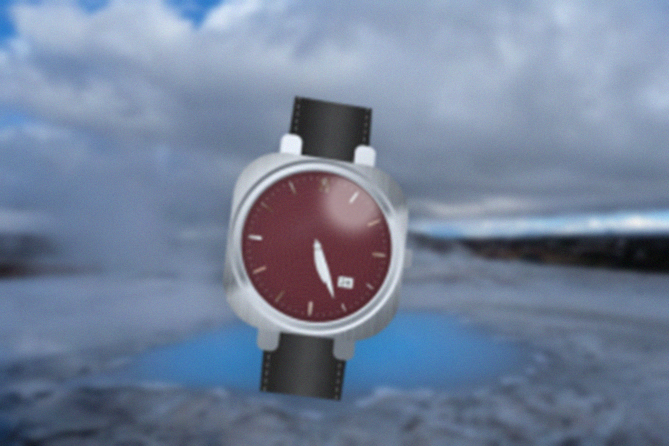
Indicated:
5:26
